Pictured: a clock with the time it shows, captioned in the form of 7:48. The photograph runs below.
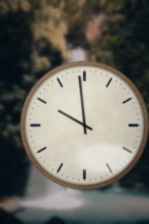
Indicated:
9:59
